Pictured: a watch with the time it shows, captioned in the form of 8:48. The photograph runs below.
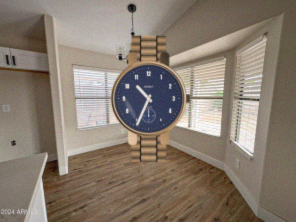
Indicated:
10:34
